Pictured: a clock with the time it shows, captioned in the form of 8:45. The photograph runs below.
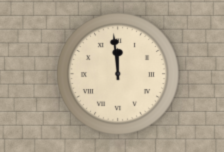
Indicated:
11:59
